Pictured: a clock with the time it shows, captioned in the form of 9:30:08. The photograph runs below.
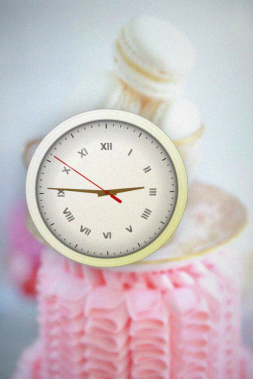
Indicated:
2:45:51
